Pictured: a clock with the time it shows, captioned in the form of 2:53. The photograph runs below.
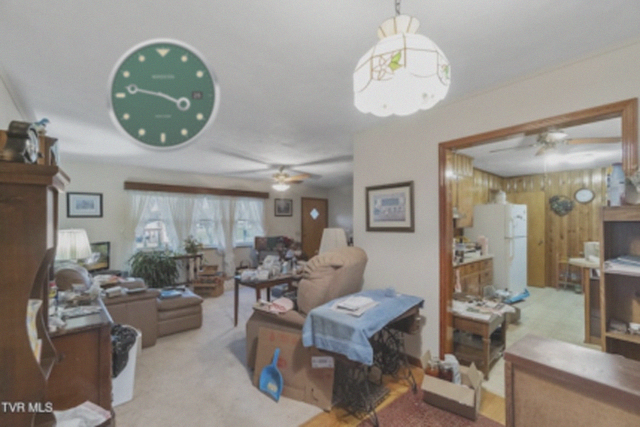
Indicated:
3:47
